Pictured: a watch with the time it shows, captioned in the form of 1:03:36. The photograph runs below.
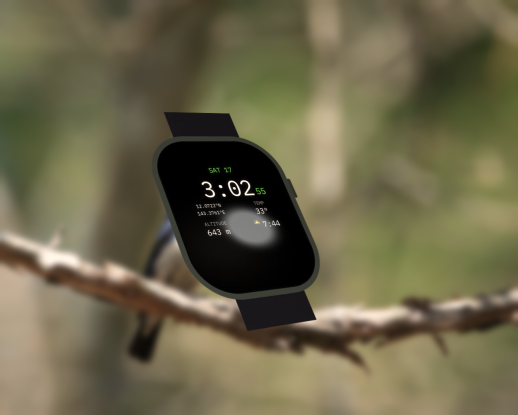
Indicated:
3:02:55
